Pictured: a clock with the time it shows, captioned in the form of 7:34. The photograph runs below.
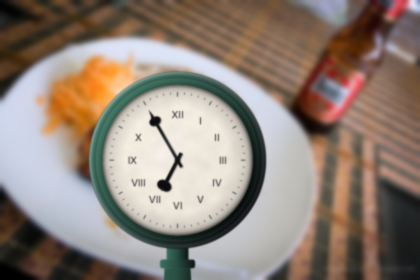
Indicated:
6:55
